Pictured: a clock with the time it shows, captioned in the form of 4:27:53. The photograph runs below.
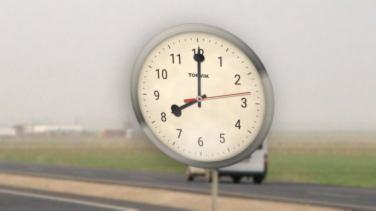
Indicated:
8:00:13
